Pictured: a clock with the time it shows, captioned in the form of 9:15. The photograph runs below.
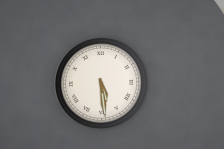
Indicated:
5:29
